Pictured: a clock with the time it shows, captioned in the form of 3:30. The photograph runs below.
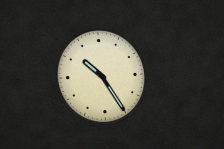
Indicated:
10:25
